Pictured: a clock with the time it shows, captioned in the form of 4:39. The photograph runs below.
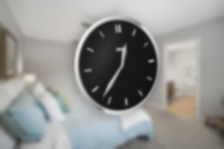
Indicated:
12:37
